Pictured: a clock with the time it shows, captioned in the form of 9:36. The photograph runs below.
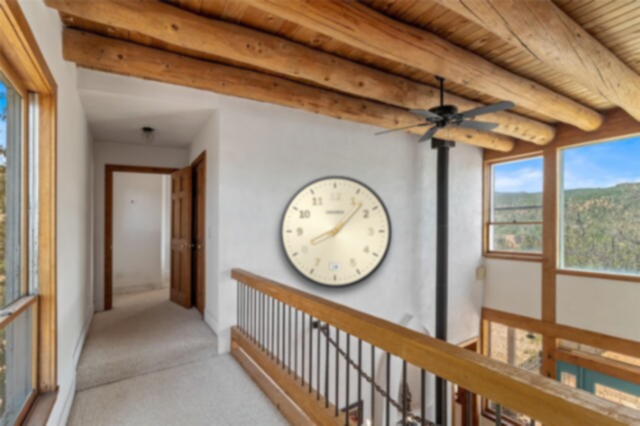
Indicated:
8:07
